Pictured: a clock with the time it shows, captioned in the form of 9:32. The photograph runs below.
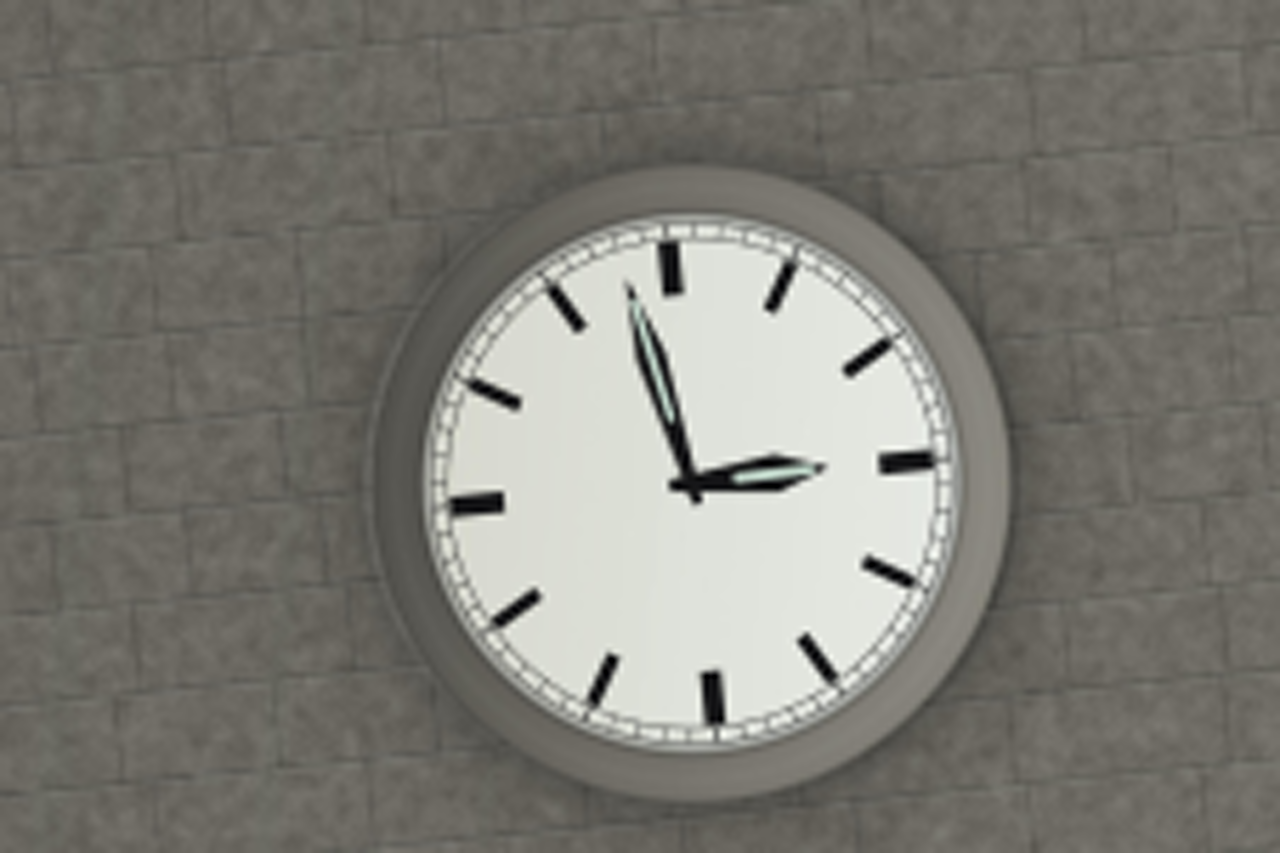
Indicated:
2:58
